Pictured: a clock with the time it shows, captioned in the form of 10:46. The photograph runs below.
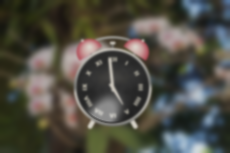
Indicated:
4:59
